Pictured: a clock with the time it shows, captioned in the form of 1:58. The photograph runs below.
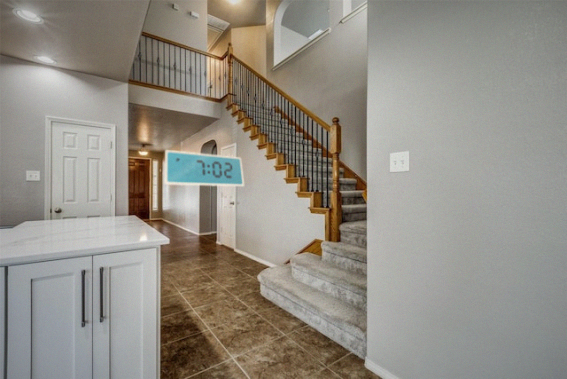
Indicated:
7:02
